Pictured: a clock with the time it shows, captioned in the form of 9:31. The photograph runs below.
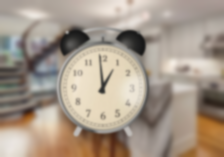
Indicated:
12:59
